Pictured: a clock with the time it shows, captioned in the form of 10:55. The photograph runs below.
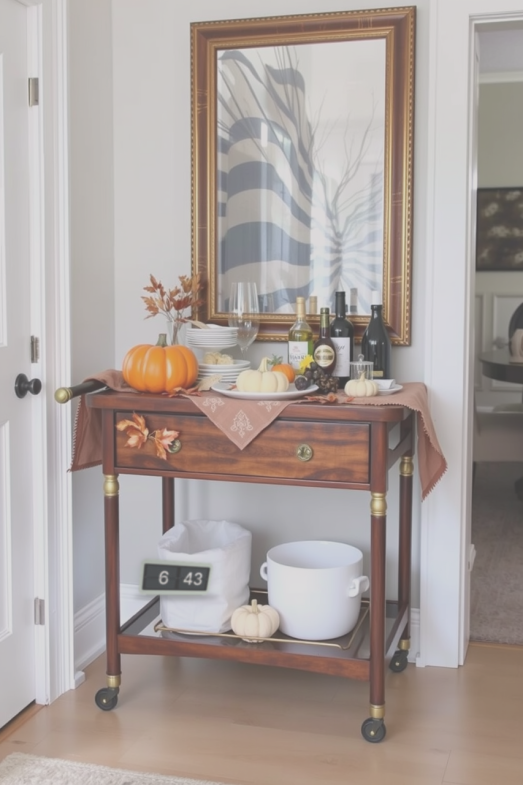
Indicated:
6:43
